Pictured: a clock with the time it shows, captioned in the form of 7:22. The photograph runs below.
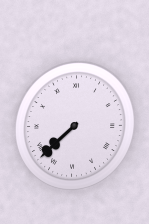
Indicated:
7:38
